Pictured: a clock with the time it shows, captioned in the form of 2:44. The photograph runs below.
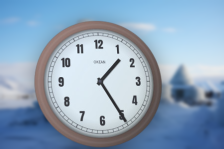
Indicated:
1:25
